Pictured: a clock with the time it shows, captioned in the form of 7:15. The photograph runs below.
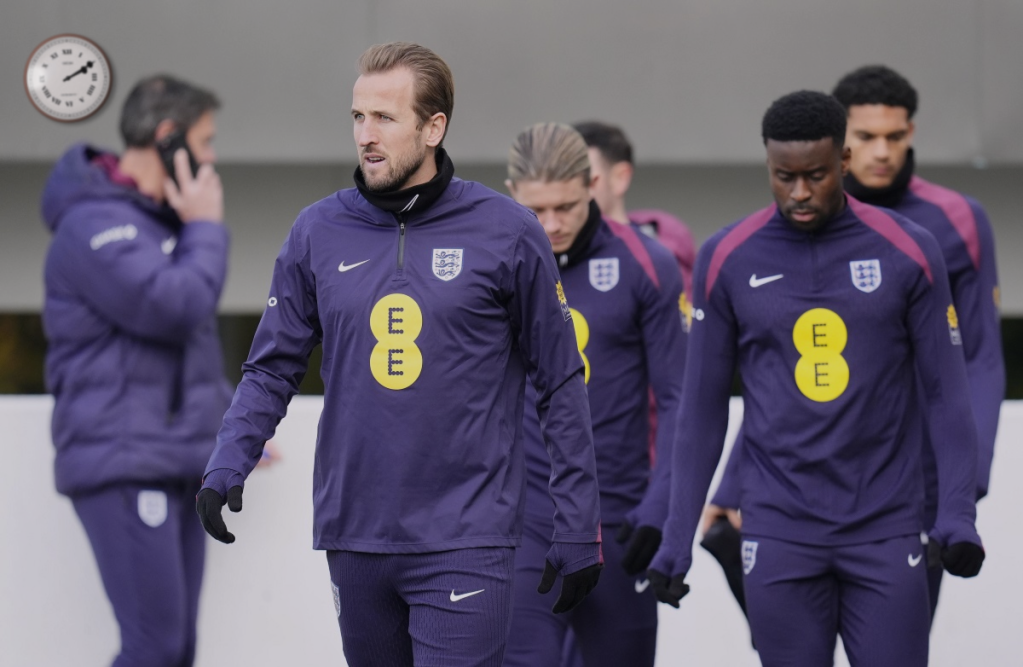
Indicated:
2:10
